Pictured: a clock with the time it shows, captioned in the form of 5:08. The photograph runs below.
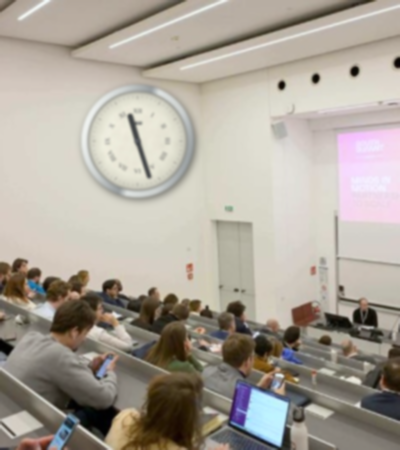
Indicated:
11:27
